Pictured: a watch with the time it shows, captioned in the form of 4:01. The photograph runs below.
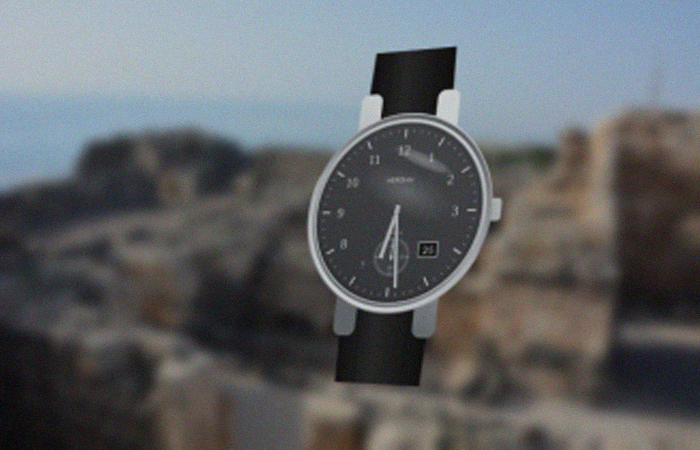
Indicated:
6:29
